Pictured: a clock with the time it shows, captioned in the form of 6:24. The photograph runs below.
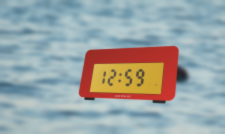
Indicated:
12:59
